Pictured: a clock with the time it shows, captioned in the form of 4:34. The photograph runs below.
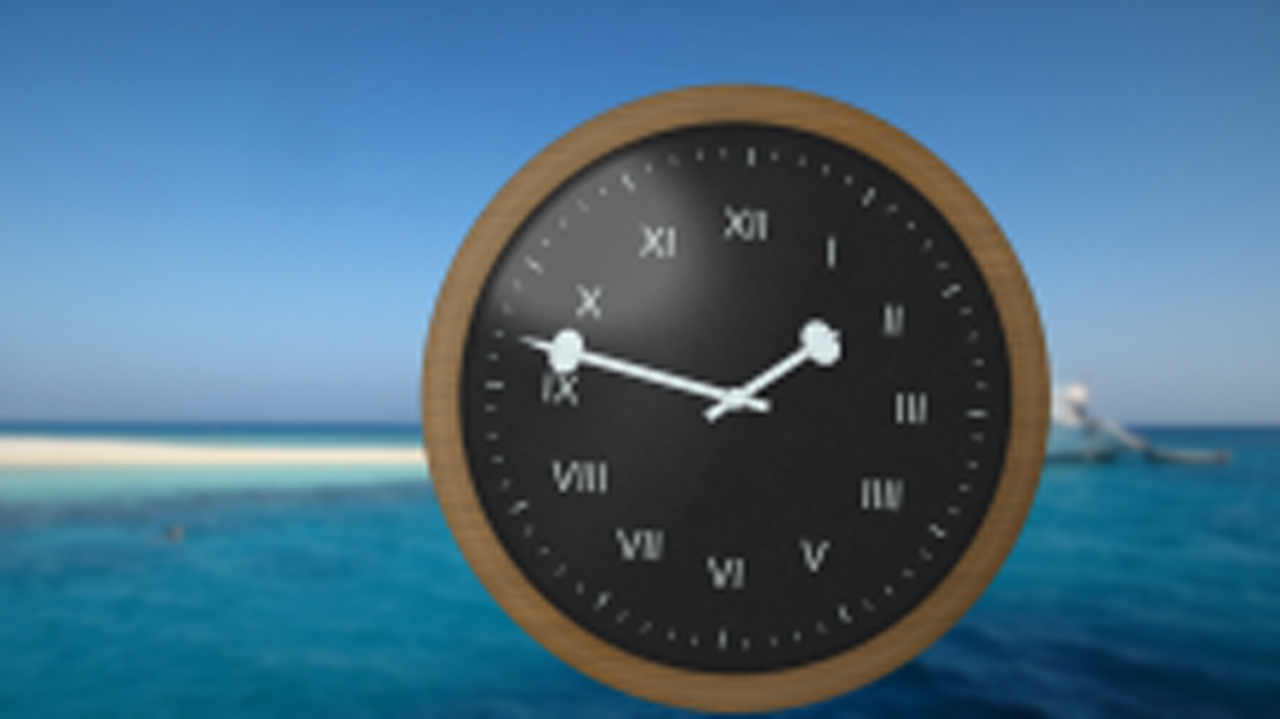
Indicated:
1:47
